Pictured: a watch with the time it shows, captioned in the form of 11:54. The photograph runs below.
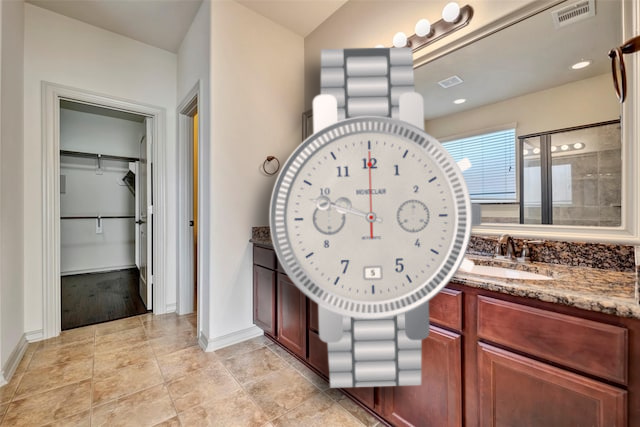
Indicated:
9:48
